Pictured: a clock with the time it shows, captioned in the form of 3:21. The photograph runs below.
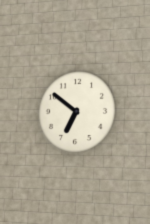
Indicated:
6:51
